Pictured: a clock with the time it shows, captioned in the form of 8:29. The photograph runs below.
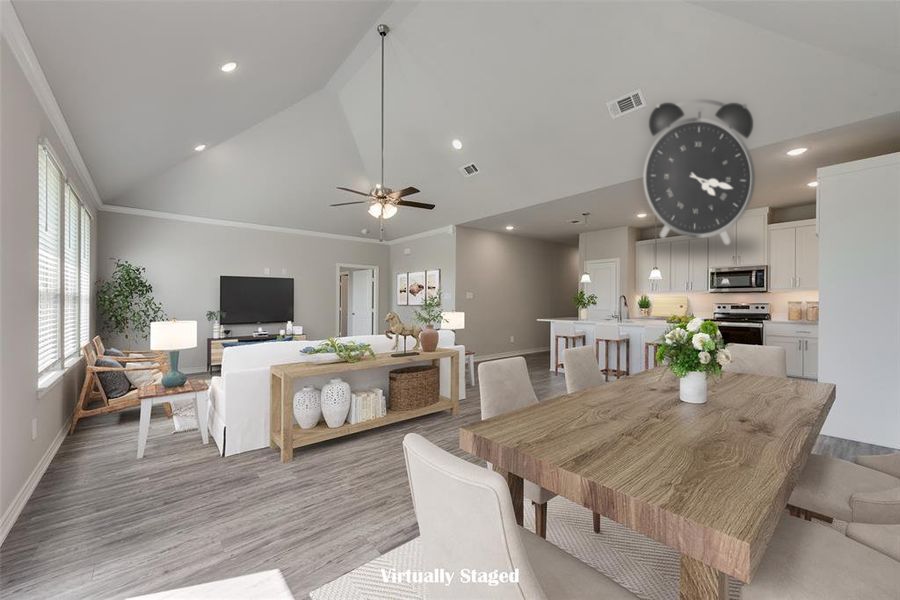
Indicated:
4:17
